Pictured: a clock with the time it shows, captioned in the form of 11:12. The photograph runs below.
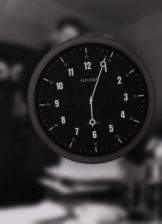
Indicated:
6:04
